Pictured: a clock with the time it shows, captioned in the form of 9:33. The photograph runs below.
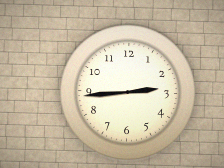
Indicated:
2:44
